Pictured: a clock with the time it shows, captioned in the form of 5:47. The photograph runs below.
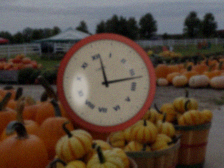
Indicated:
12:17
